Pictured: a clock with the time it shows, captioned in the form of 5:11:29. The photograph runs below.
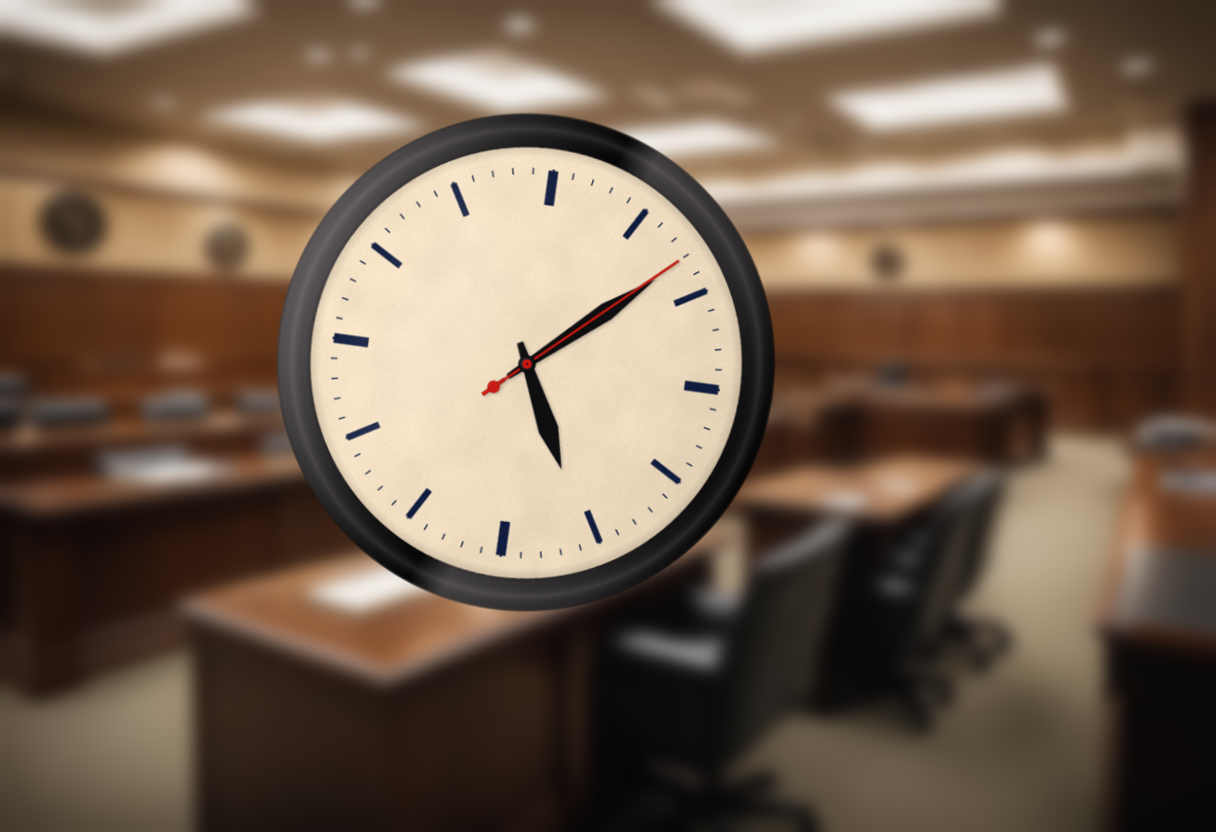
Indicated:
5:08:08
